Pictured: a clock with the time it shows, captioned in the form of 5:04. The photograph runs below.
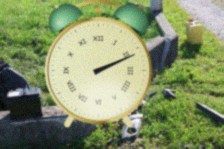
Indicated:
2:11
